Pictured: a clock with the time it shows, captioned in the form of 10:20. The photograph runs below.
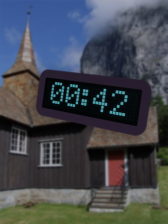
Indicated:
0:42
